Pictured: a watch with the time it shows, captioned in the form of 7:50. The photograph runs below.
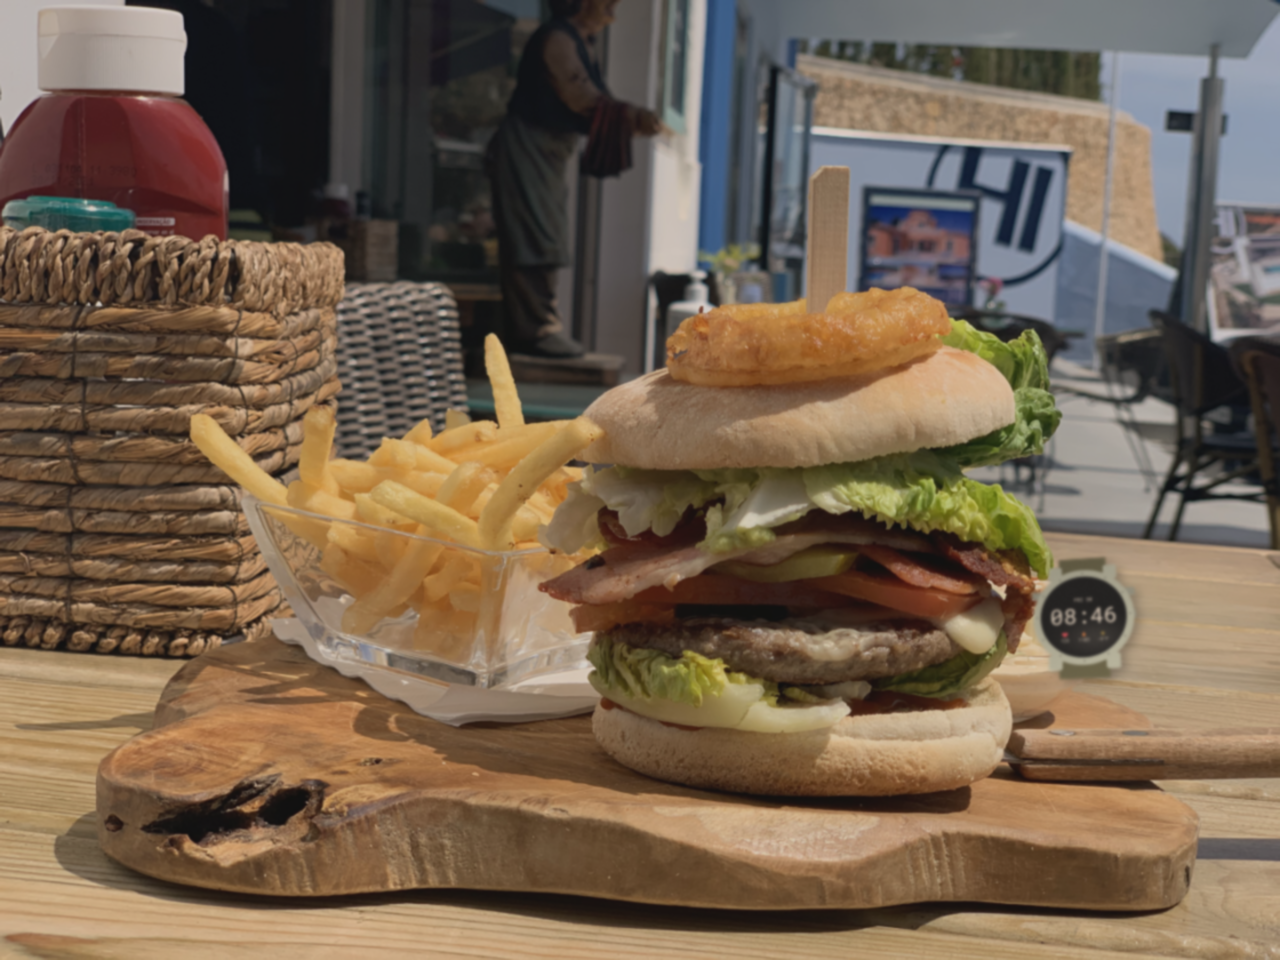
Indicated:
8:46
